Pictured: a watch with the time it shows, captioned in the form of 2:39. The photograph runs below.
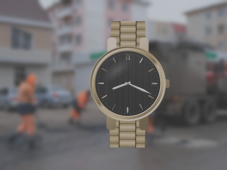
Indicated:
8:19
